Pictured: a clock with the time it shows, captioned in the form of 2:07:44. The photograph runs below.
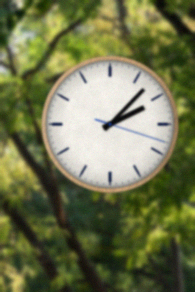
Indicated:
2:07:18
